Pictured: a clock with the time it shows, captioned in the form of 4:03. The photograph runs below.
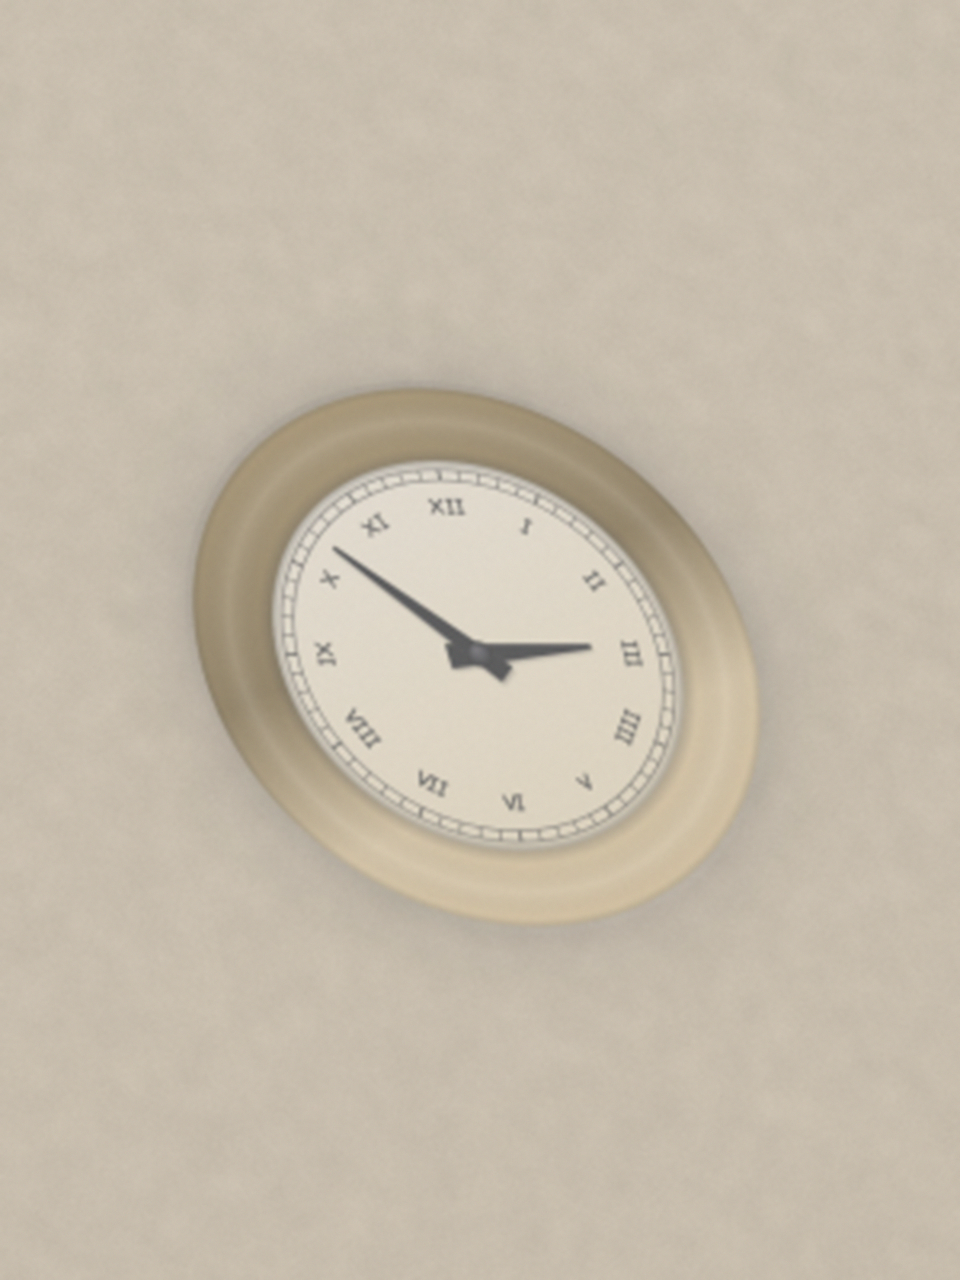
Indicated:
2:52
